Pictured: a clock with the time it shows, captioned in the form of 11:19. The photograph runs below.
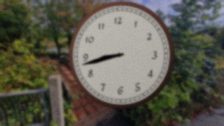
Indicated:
8:43
